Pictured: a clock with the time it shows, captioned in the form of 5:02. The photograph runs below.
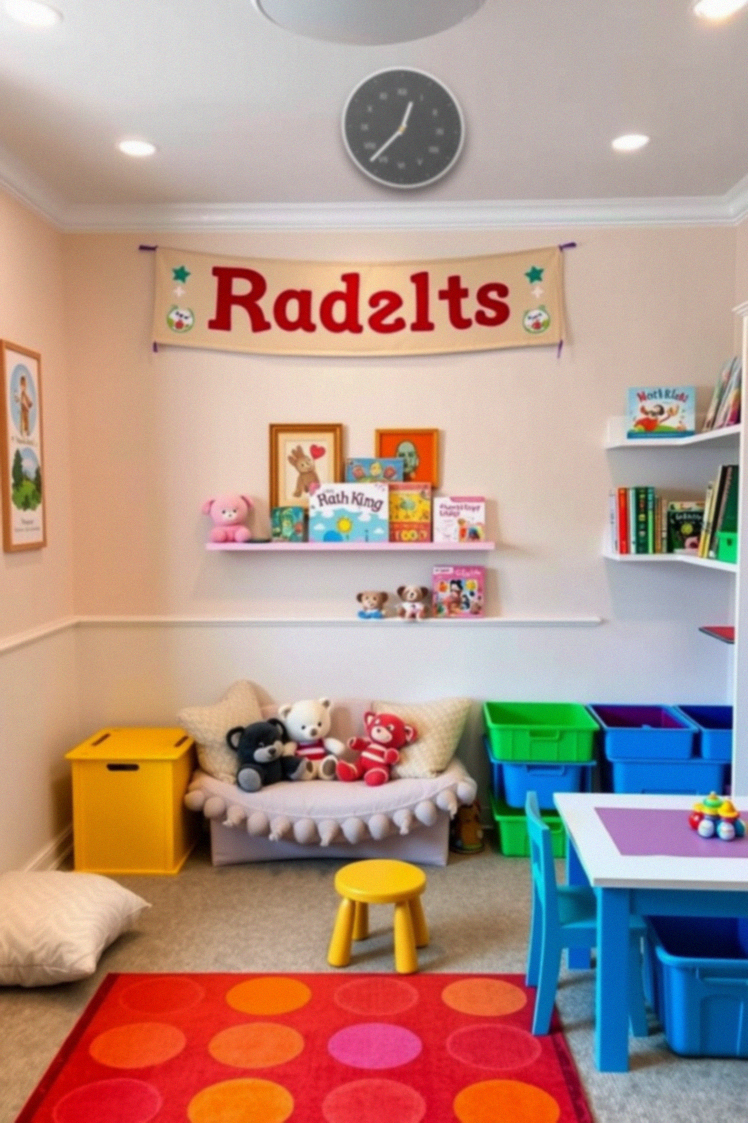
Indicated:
12:37
